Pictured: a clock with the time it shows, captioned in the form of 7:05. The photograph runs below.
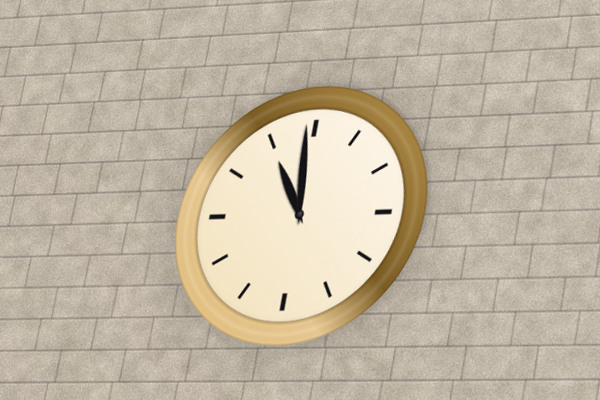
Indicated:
10:59
